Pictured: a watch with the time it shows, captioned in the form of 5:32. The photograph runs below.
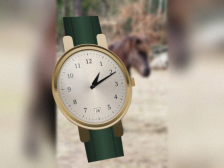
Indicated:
1:11
